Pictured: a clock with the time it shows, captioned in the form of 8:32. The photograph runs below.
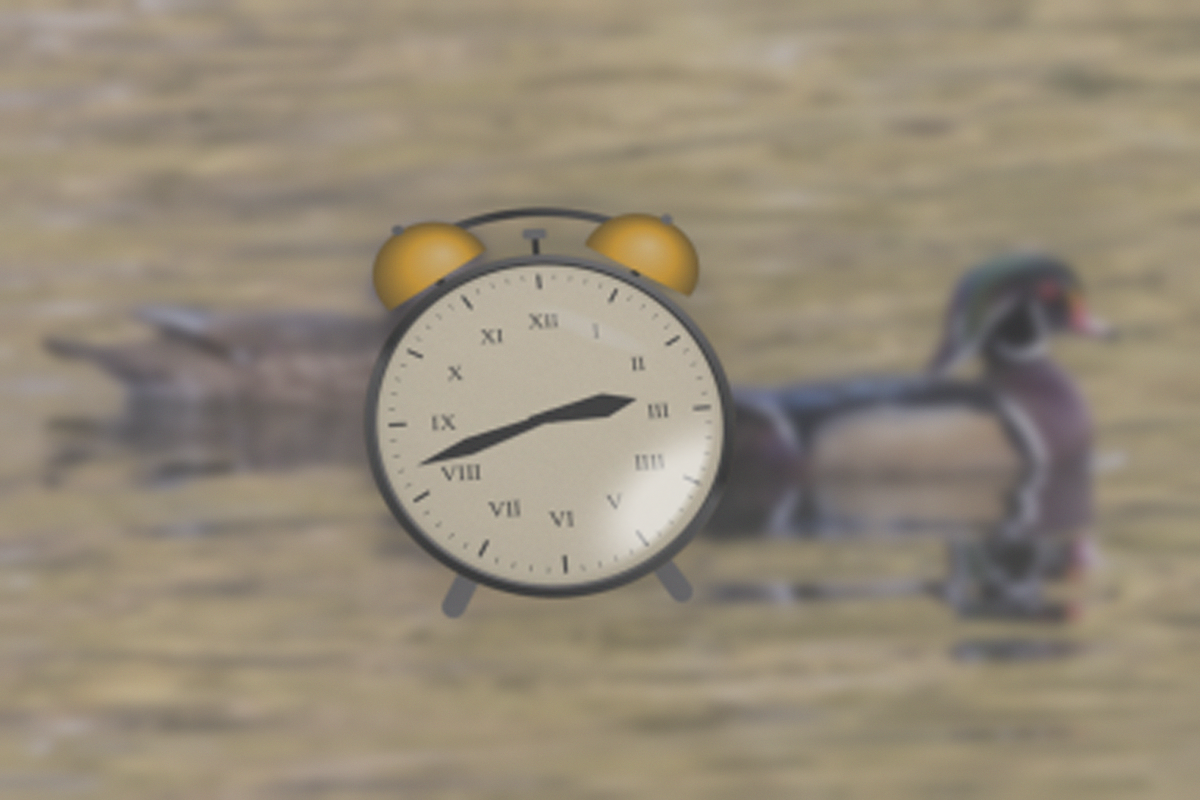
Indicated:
2:42
